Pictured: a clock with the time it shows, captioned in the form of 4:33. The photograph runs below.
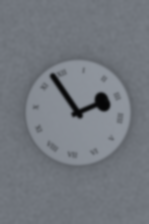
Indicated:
2:58
